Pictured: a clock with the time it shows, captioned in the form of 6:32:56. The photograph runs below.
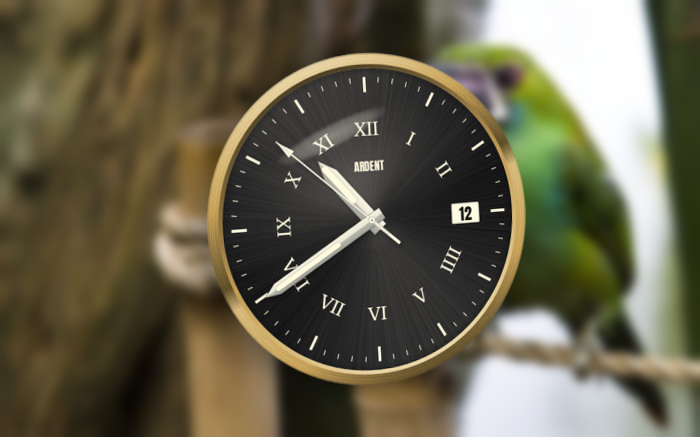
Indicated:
10:39:52
